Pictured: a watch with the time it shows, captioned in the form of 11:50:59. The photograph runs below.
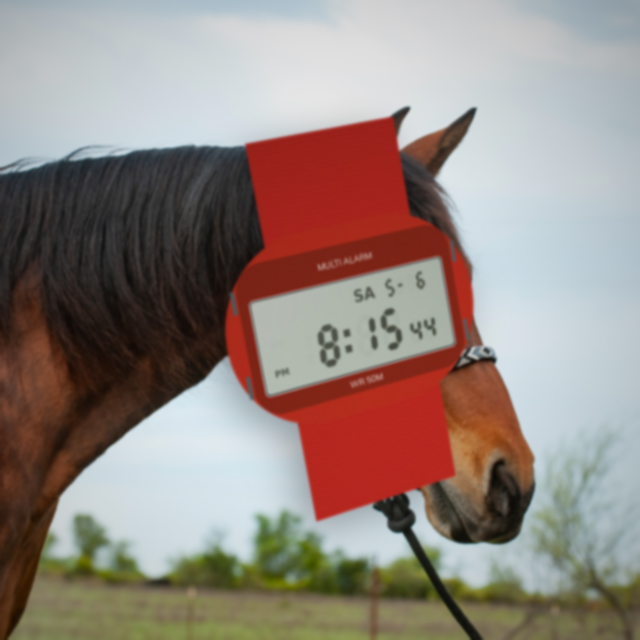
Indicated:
8:15:44
